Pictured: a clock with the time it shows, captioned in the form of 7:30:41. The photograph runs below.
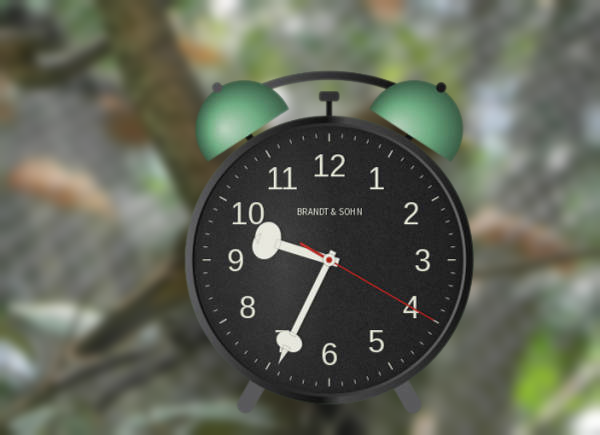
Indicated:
9:34:20
